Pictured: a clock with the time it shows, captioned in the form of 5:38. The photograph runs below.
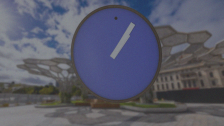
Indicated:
1:05
